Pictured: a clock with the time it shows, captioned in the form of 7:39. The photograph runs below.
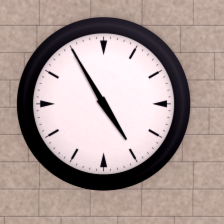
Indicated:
4:55
